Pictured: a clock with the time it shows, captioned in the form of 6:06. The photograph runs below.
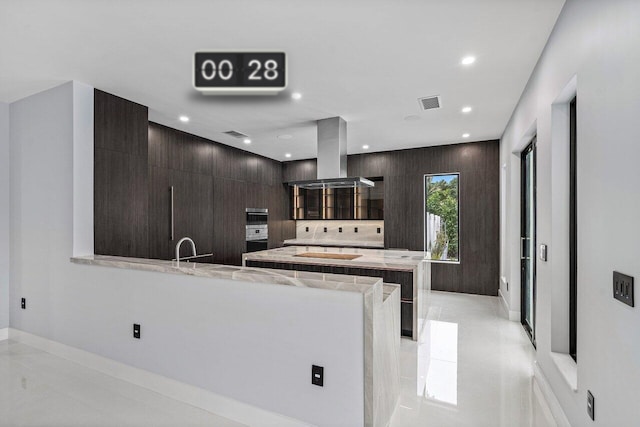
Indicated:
0:28
